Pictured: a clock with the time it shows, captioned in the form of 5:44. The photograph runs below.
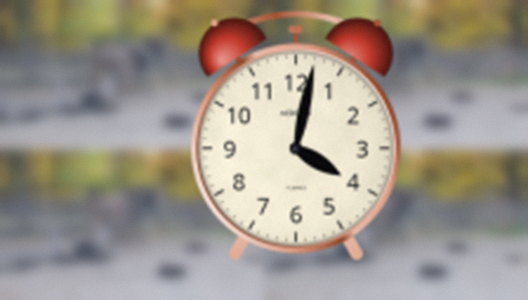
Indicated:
4:02
